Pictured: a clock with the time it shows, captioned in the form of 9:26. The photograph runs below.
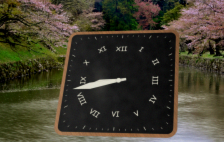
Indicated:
8:43
